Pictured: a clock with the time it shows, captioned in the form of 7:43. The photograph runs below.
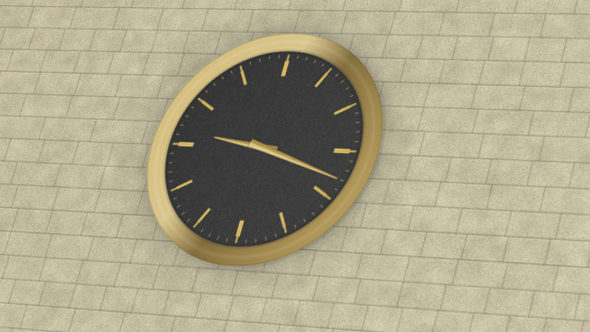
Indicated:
9:18
